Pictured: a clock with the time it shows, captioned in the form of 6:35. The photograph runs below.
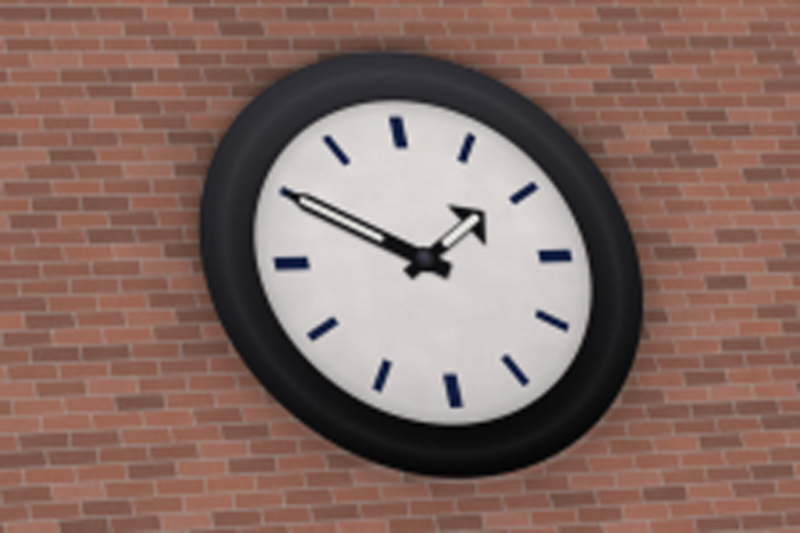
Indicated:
1:50
